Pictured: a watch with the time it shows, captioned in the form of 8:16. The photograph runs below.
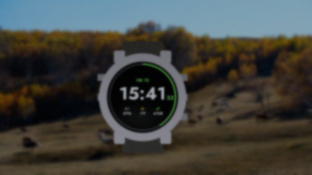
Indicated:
15:41
